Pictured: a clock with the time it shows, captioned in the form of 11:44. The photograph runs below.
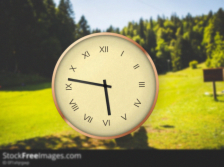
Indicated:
5:47
